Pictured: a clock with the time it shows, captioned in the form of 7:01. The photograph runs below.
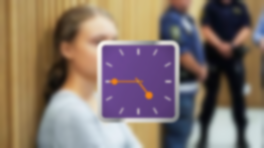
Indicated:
4:45
